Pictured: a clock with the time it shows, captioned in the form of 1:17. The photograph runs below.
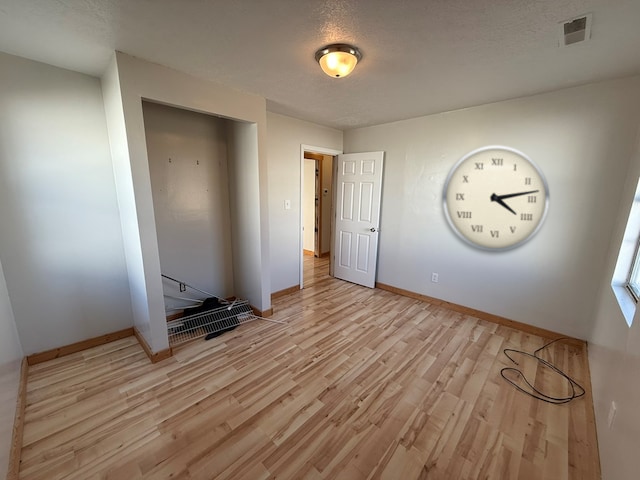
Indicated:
4:13
